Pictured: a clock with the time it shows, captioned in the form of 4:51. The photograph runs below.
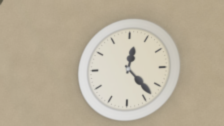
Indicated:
12:23
